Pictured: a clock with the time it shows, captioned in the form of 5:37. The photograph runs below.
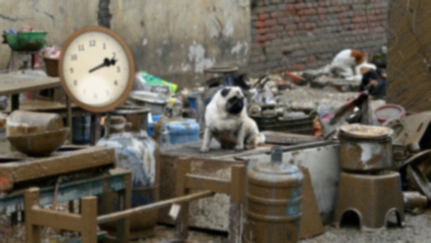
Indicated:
2:12
